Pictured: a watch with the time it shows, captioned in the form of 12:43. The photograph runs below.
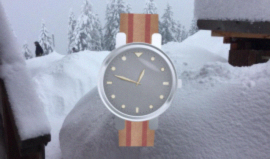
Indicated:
12:48
